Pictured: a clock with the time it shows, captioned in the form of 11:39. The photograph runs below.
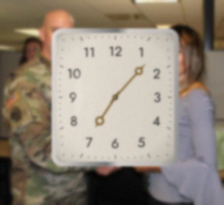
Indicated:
7:07
